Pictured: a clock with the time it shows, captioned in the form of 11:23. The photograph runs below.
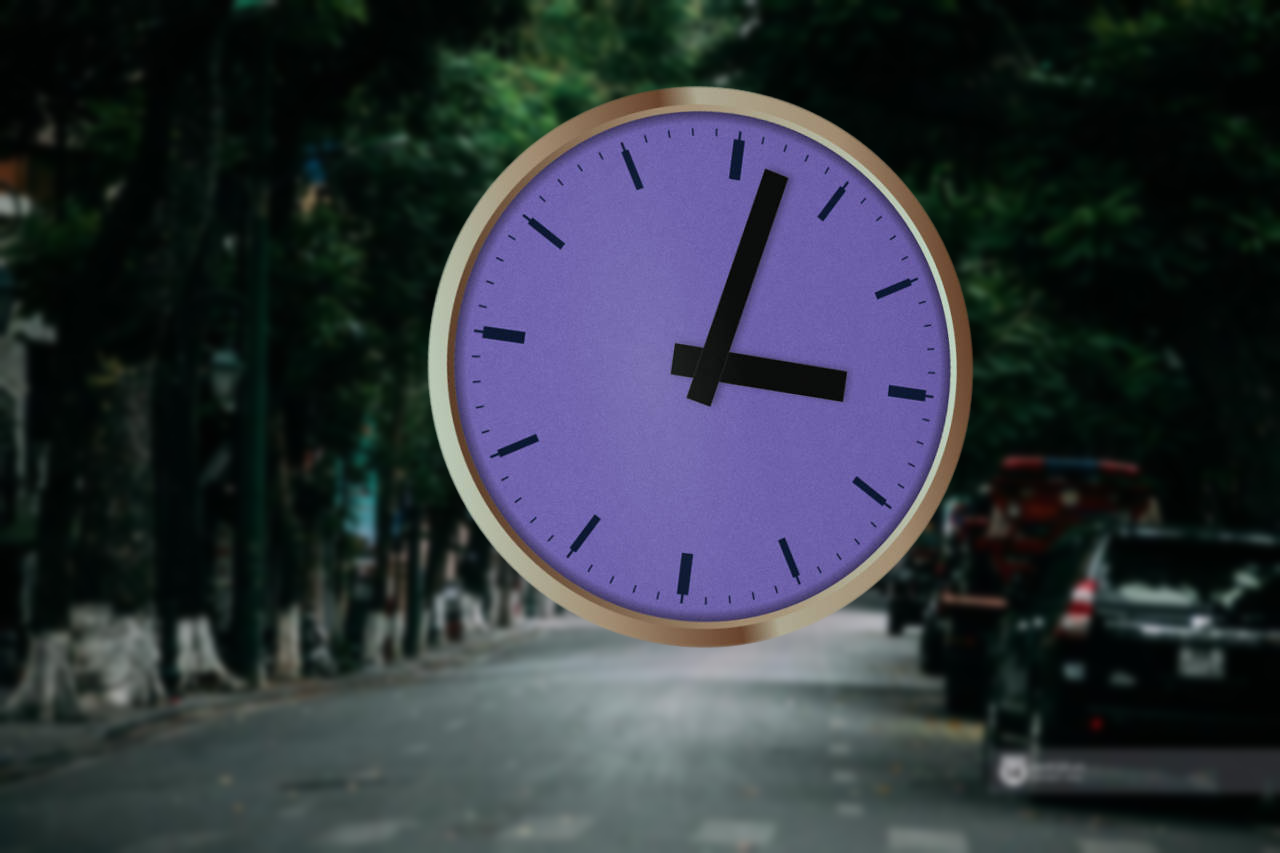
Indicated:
3:02
